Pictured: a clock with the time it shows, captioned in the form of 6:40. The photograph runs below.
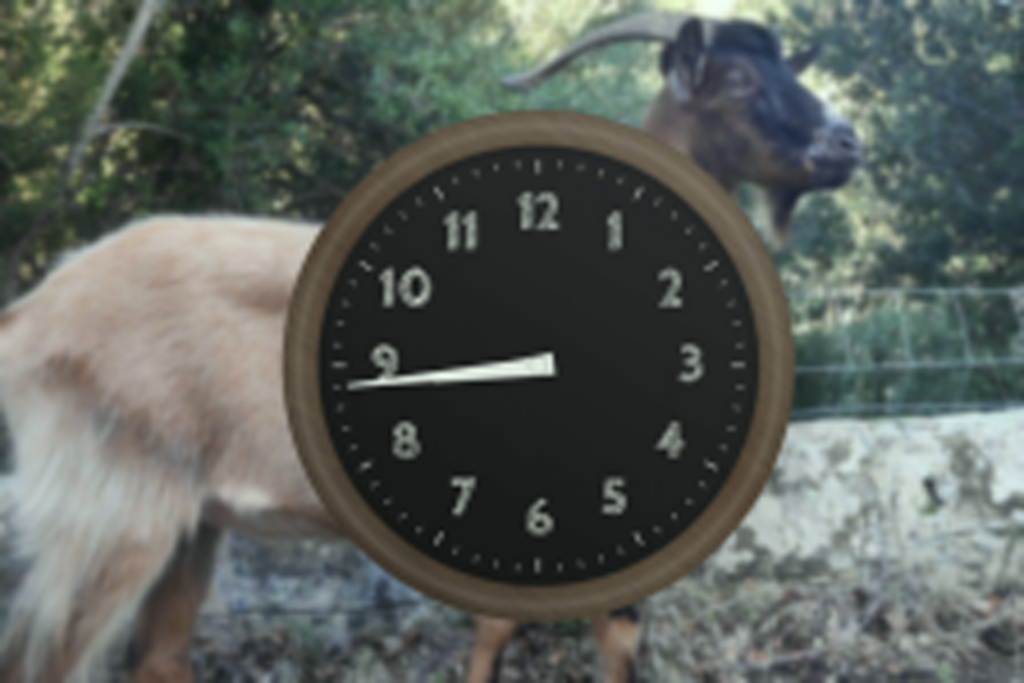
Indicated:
8:44
